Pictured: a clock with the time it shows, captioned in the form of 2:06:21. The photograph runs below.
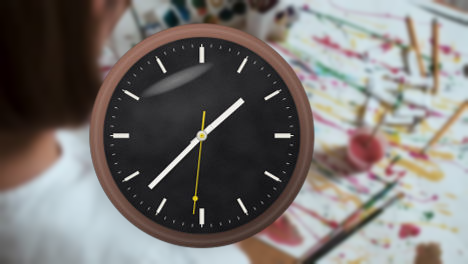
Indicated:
1:37:31
